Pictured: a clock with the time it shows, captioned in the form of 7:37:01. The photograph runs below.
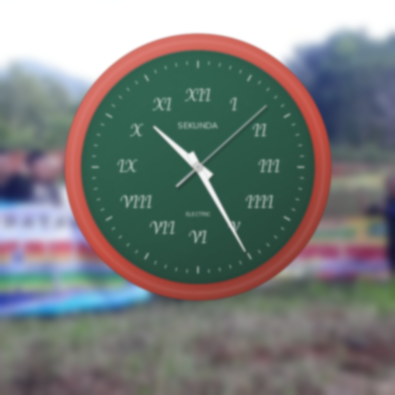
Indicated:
10:25:08
